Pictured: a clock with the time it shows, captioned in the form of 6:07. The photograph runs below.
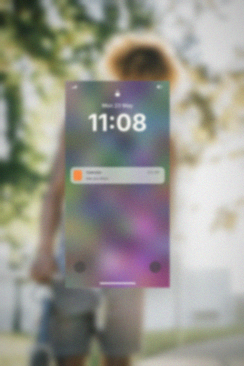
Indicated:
11:08
